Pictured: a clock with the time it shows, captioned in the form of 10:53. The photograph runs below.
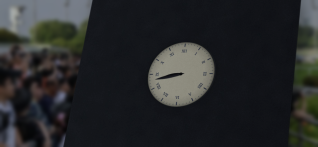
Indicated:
8:43
